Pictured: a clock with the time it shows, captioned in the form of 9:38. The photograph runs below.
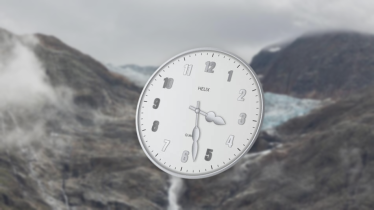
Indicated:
3:28
